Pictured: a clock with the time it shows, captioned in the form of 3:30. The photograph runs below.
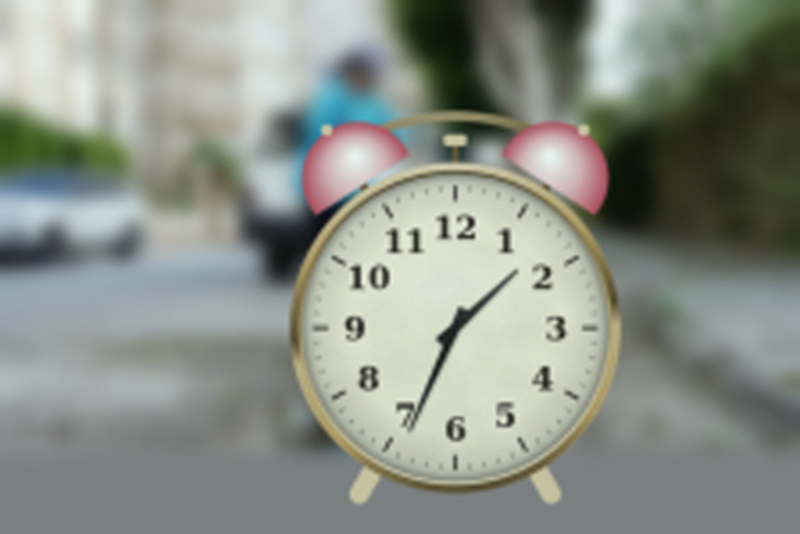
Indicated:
1:34
